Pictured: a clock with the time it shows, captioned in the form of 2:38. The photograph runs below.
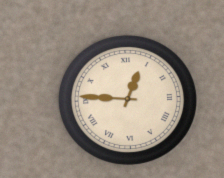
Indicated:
12:46
